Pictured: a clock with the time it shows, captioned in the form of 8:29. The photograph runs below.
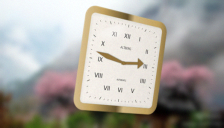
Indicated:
2:47
